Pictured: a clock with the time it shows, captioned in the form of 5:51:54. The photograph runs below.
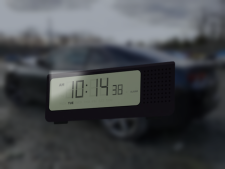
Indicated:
10:14:38
